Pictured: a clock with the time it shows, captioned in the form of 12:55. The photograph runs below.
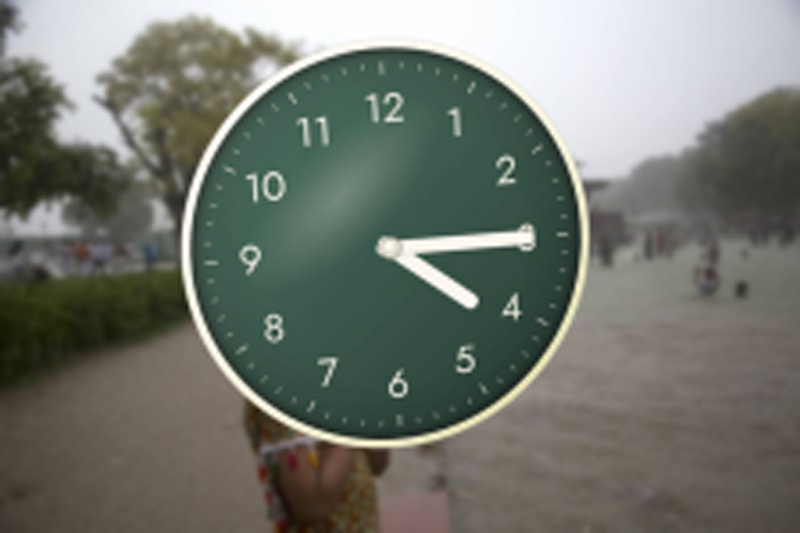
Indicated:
4:15
